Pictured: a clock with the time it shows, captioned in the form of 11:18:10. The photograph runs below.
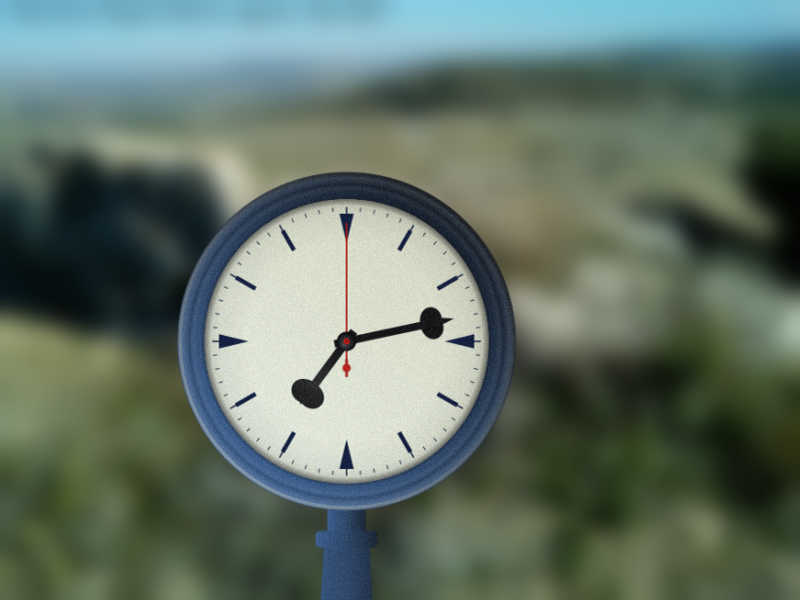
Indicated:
7:13:00
